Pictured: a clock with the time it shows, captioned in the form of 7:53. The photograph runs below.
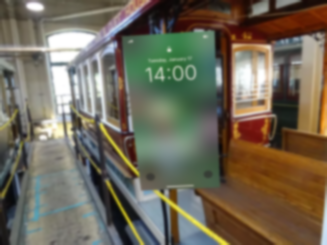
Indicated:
14:00
